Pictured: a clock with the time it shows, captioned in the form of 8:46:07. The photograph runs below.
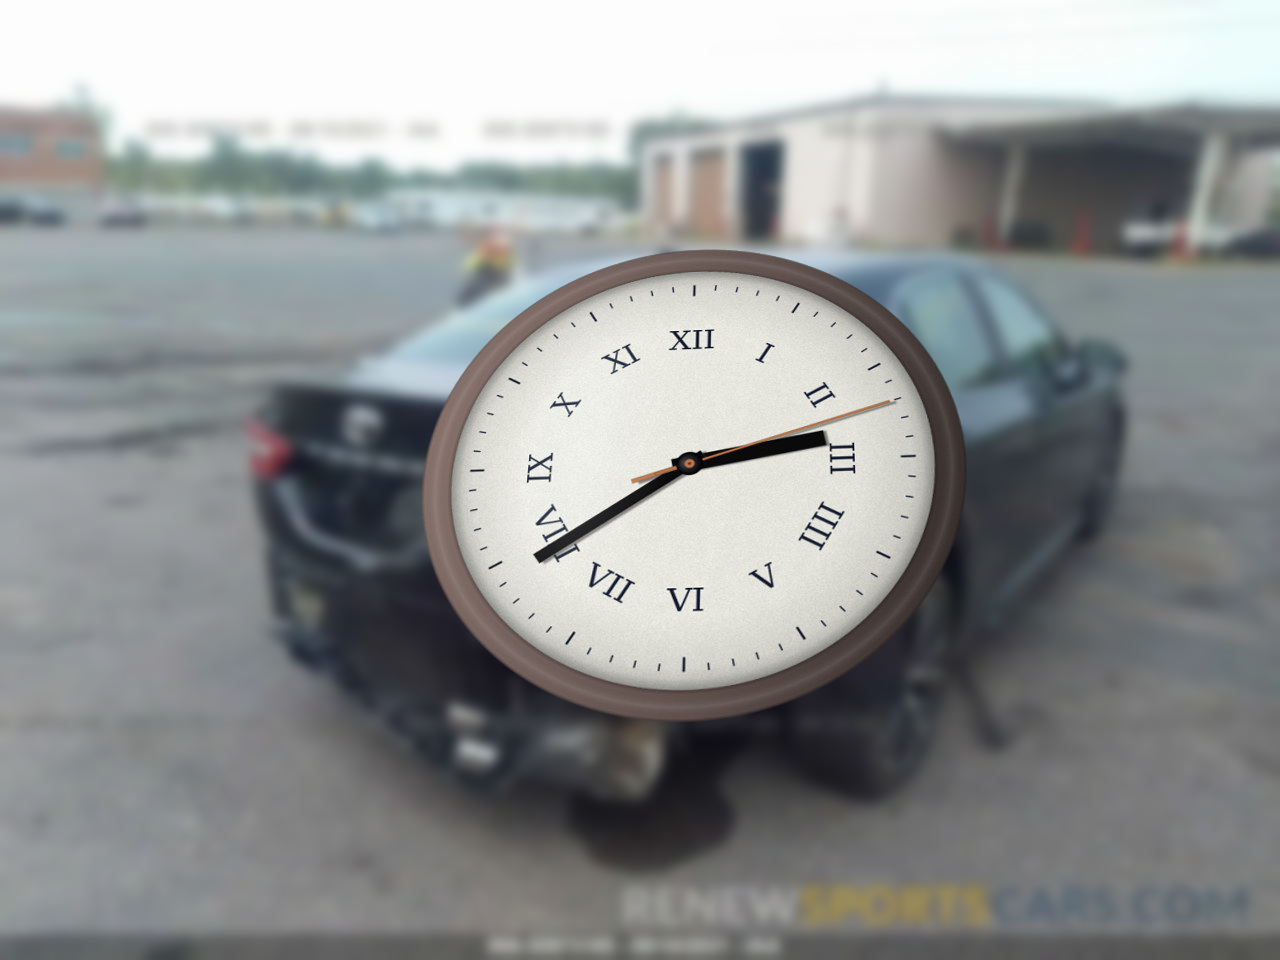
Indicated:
2:39:12
